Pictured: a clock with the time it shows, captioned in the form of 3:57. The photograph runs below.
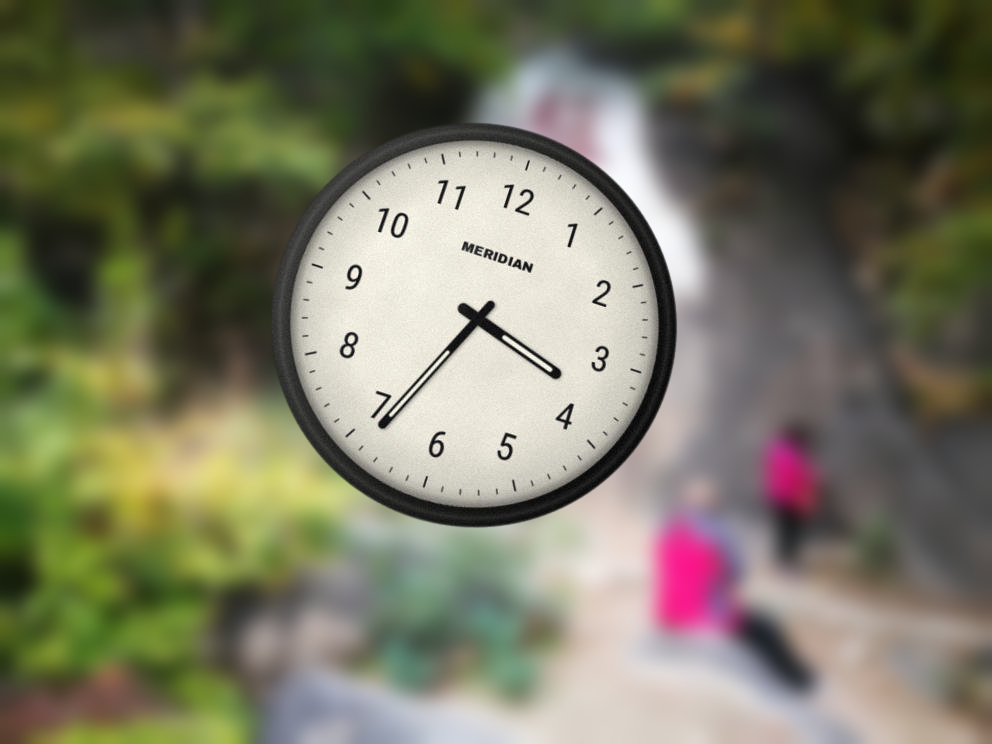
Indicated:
3:34
